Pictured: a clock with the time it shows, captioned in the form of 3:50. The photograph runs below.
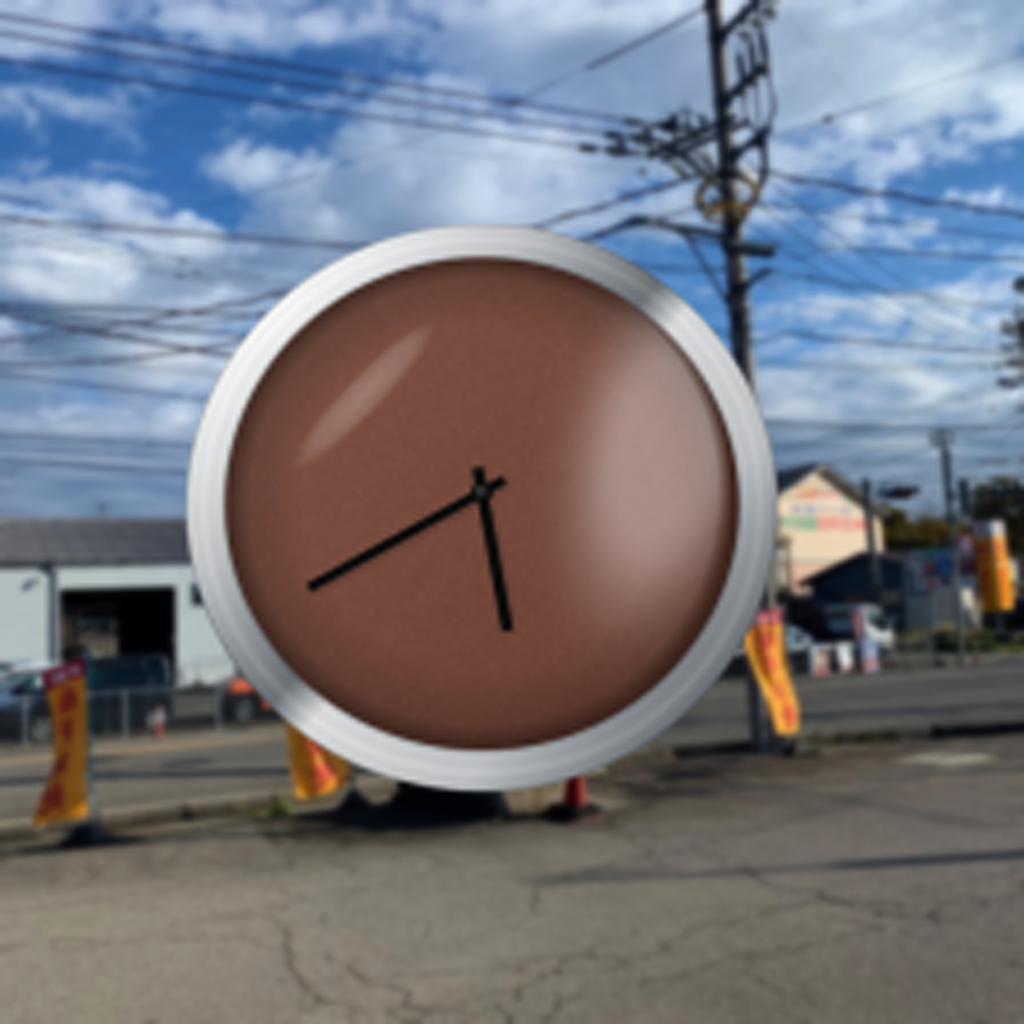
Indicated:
5:40
